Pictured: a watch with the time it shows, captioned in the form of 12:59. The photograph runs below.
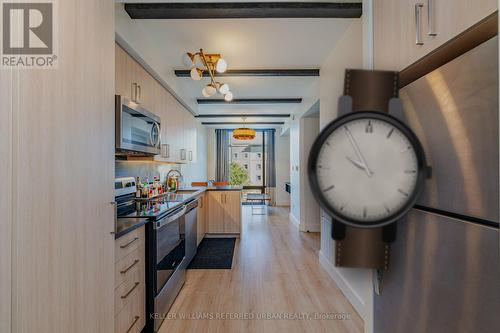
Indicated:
9:55
